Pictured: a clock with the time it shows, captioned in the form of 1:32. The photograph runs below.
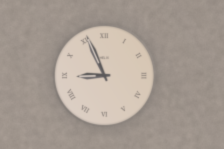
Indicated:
8:56
